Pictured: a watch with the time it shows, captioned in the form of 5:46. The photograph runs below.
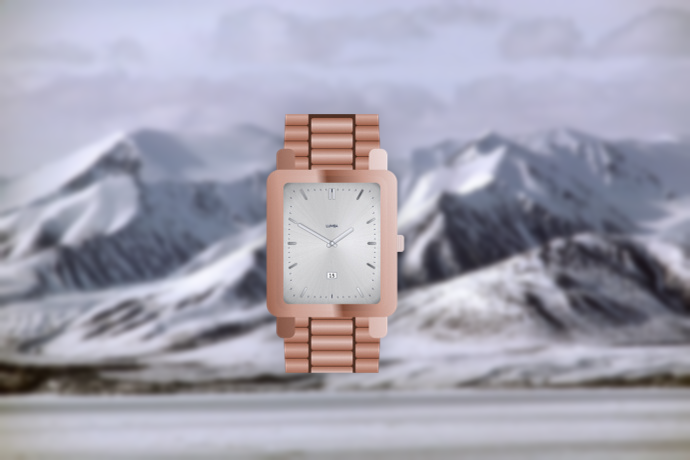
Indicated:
1:50
